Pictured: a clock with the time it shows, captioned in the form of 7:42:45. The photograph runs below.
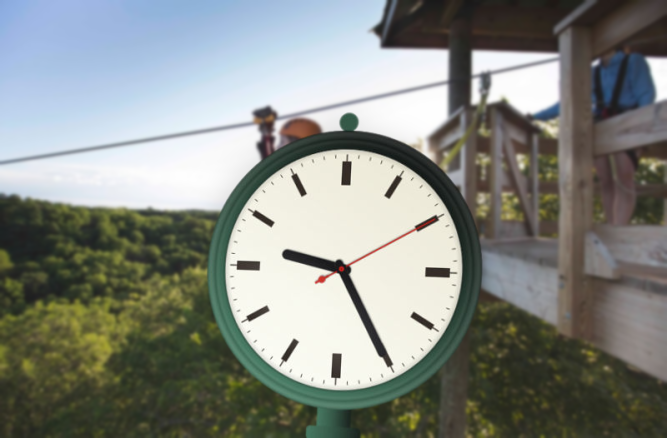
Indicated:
9:25:10
